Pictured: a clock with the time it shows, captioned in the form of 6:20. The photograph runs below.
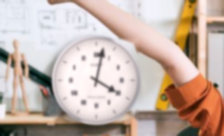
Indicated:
4:02
